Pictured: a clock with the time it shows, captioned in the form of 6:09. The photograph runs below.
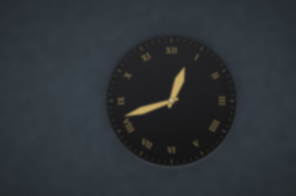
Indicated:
12:42
